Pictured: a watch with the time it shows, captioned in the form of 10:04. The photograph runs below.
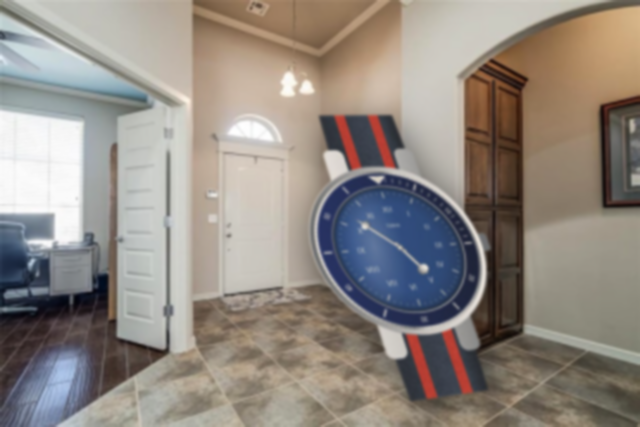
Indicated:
4:52
